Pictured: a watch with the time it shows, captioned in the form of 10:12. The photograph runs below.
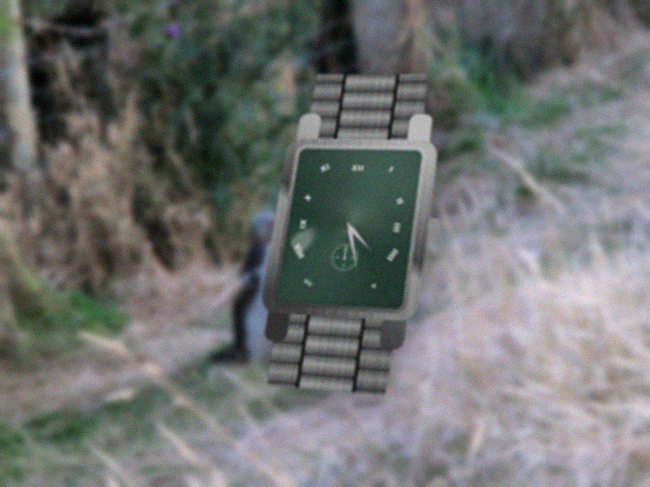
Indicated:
4:27
